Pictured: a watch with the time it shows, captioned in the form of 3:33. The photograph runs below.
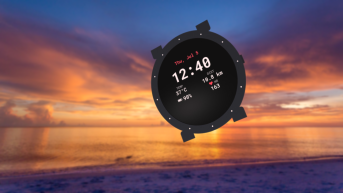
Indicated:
12:40
